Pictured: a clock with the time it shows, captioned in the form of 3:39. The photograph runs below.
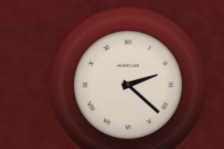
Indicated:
2:22
